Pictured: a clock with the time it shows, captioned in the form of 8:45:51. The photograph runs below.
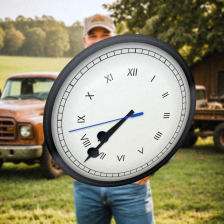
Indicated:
7:36:43
